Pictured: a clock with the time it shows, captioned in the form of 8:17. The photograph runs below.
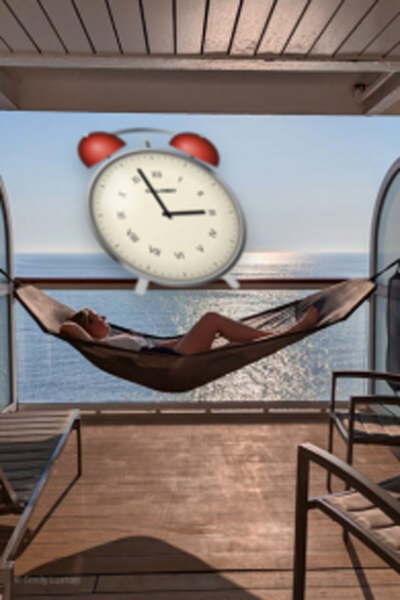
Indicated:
2:57
